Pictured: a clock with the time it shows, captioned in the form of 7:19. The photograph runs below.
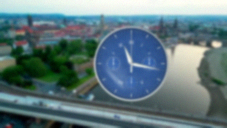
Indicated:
11:17
